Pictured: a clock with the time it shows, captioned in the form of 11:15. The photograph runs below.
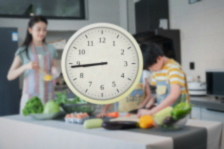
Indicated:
8:44
